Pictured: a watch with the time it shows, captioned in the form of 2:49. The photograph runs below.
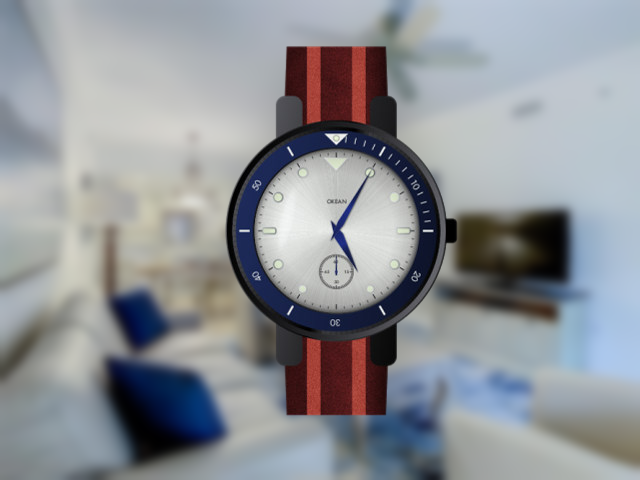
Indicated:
5:05
